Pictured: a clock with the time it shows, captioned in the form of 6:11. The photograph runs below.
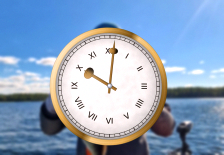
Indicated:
10:01
